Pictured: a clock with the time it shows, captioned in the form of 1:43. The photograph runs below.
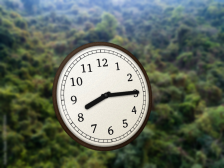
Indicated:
8:15
